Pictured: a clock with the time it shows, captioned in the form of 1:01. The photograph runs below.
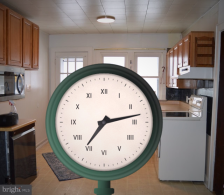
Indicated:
7:13
